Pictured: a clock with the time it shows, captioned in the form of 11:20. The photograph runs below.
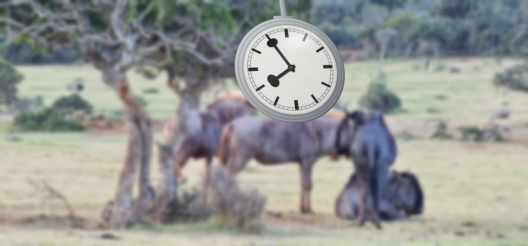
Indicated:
7:55
